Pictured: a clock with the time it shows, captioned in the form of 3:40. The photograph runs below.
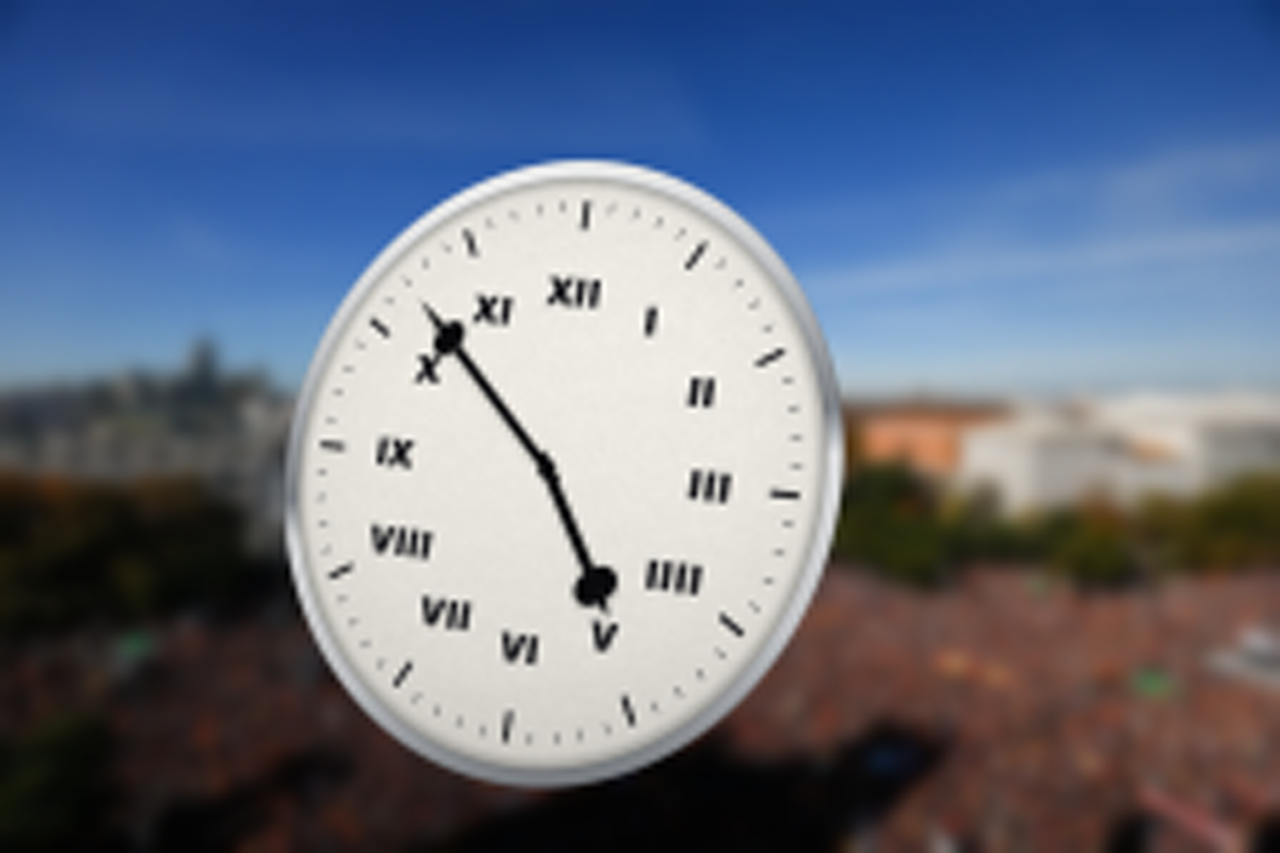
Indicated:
4:52
